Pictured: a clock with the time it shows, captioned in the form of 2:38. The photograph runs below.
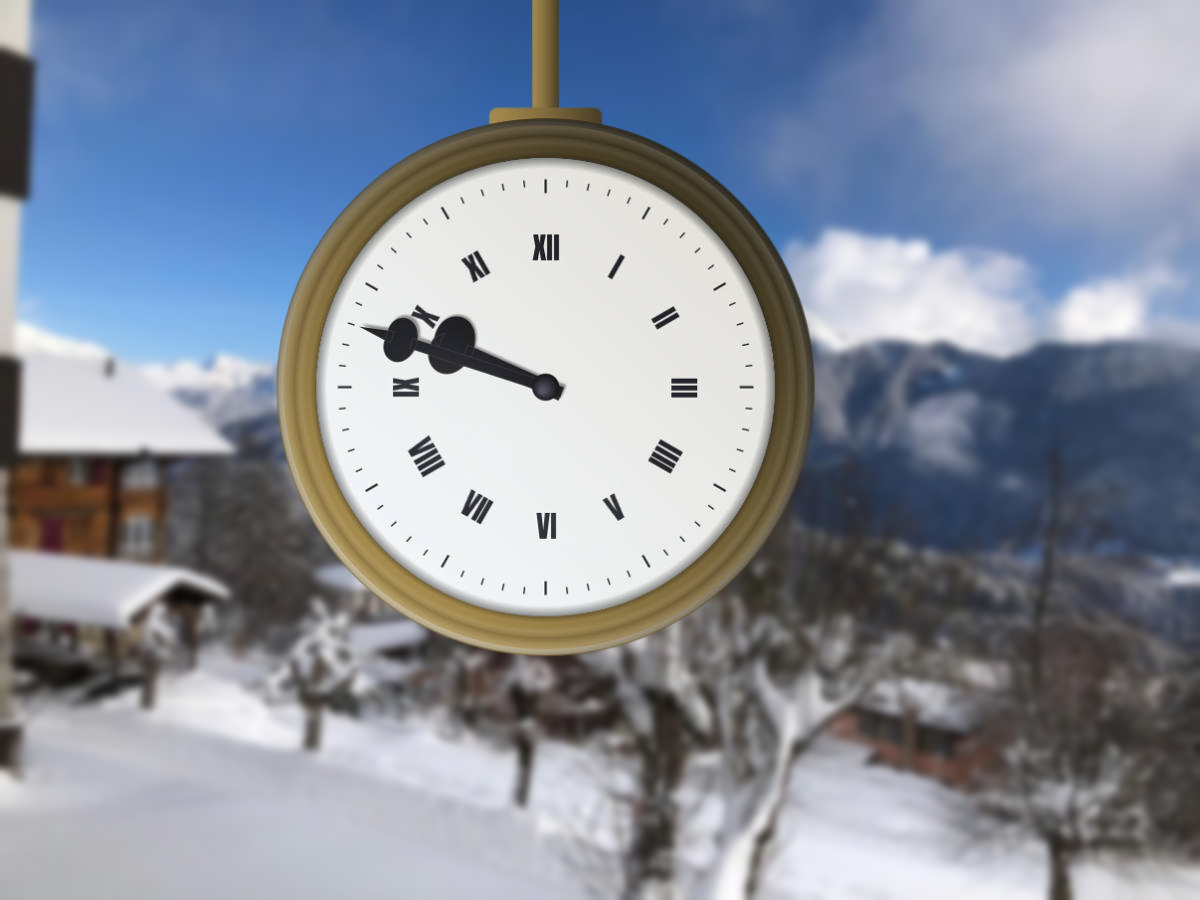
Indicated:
9:48
